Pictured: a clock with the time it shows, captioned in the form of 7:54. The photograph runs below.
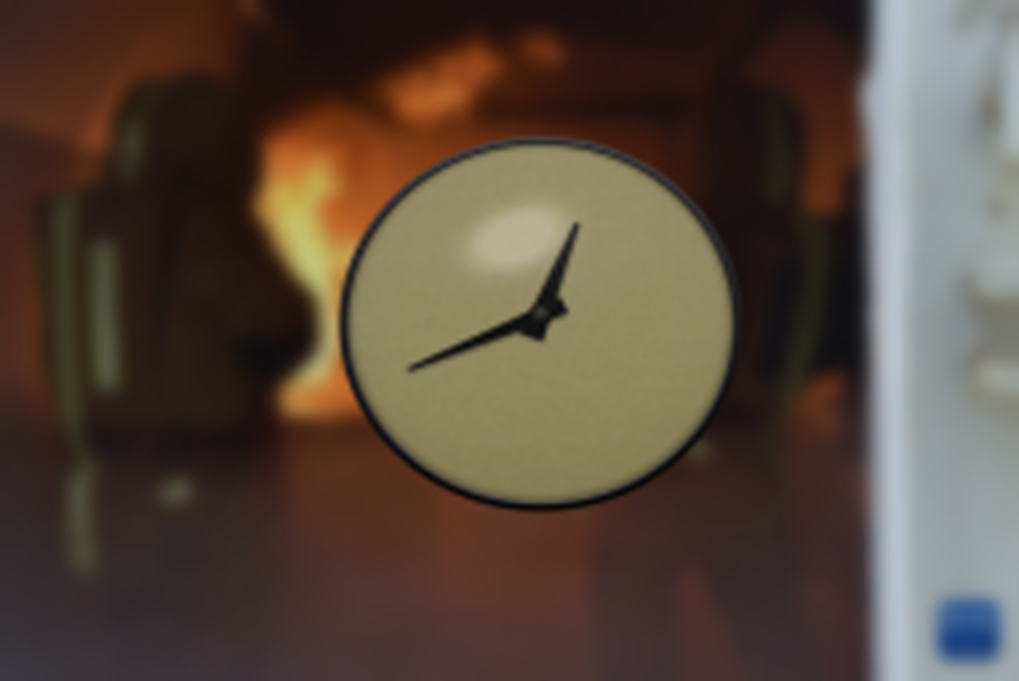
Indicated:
12:41
